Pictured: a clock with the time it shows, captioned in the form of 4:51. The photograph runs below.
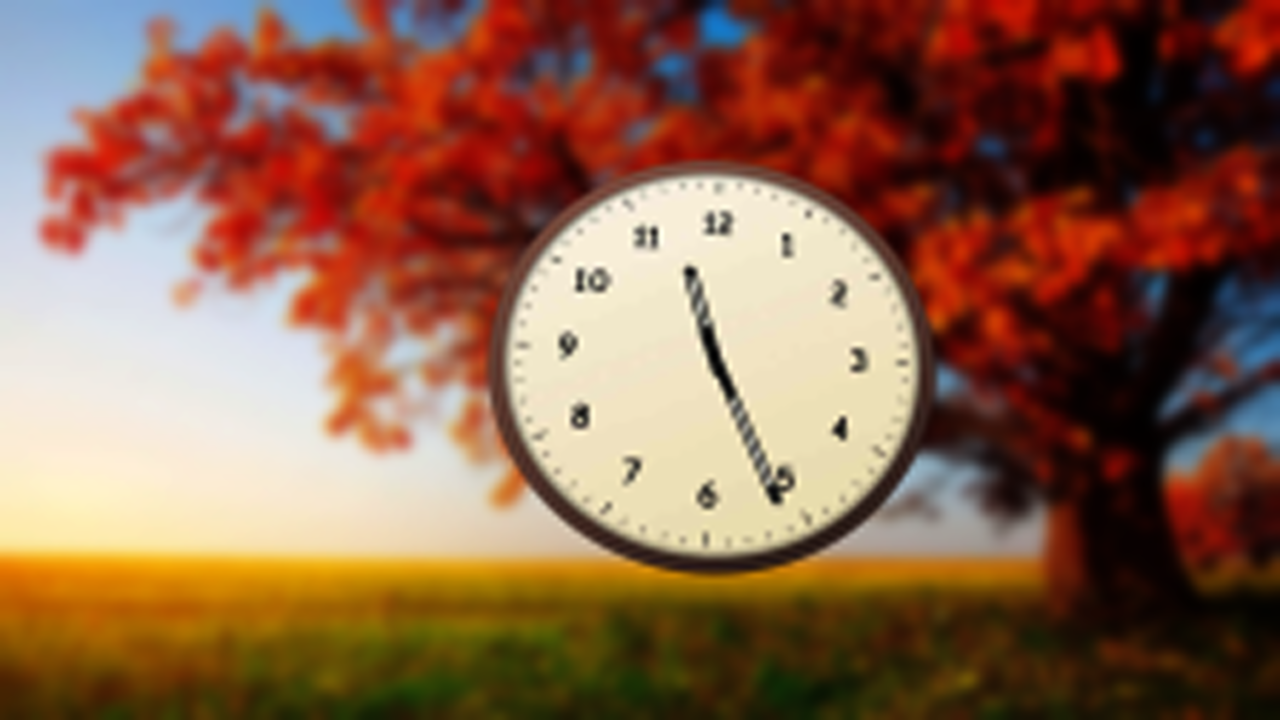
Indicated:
11:26
